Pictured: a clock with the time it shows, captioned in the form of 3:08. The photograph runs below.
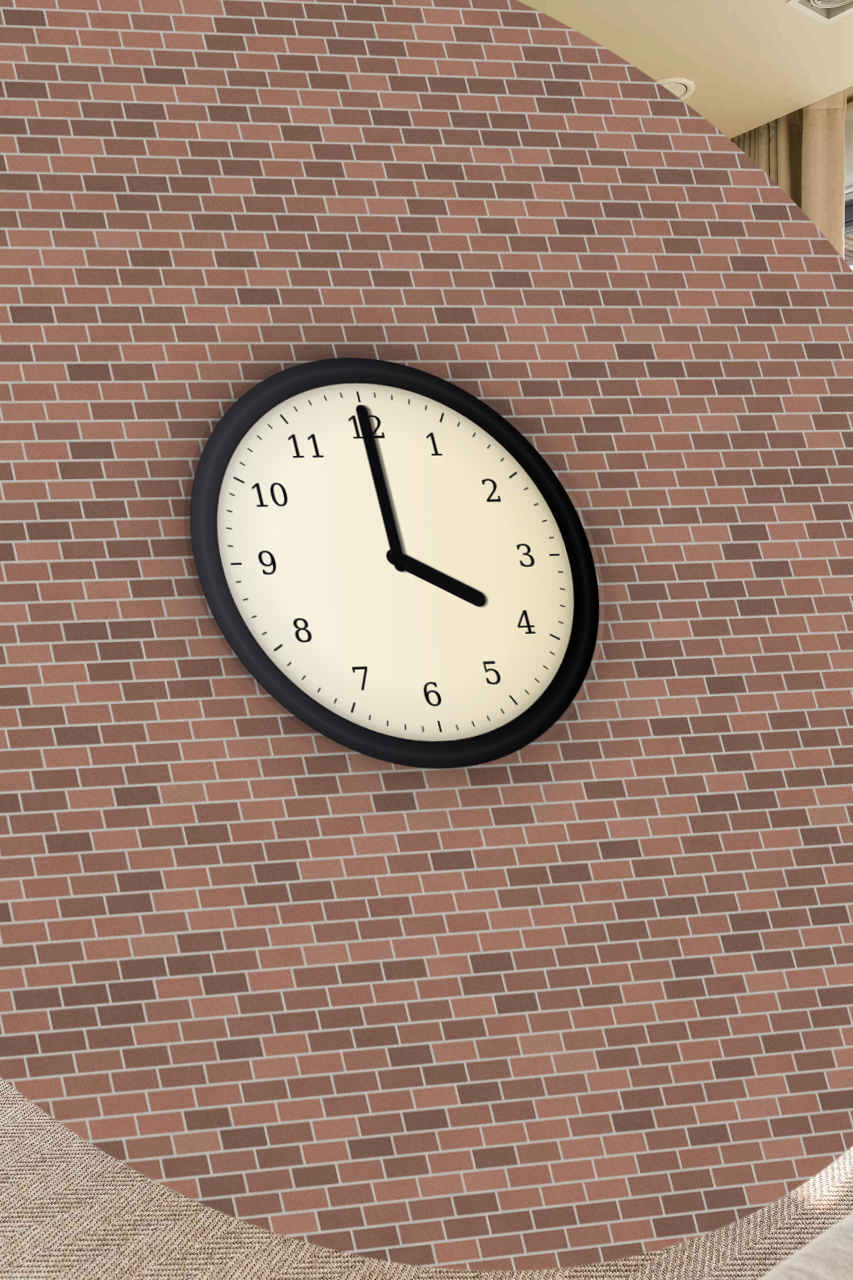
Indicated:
4:00
